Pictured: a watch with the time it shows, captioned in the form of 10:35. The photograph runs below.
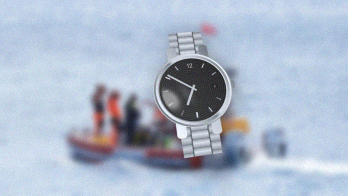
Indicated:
6:51
